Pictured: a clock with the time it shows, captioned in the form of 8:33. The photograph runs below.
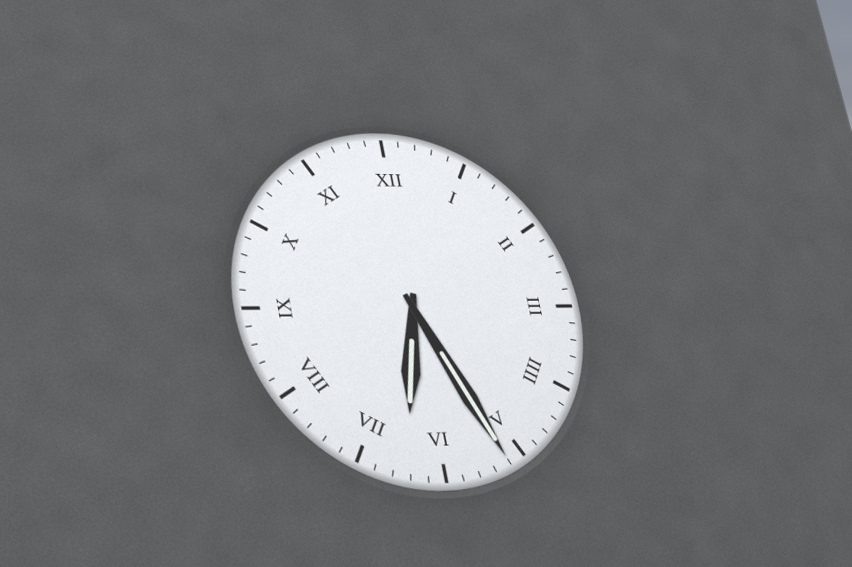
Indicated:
6:26
